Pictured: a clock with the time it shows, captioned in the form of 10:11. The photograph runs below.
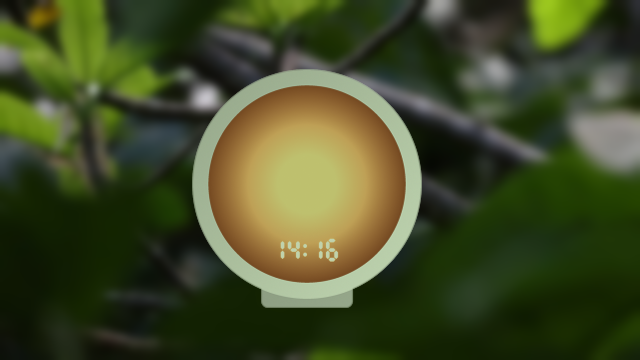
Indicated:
14:16
